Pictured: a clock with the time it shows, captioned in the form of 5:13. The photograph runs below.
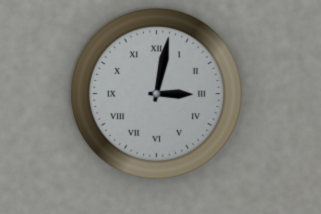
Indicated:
3:02
